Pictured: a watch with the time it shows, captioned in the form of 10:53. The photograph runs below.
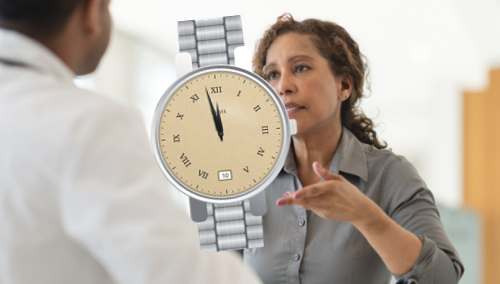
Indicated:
11:58
